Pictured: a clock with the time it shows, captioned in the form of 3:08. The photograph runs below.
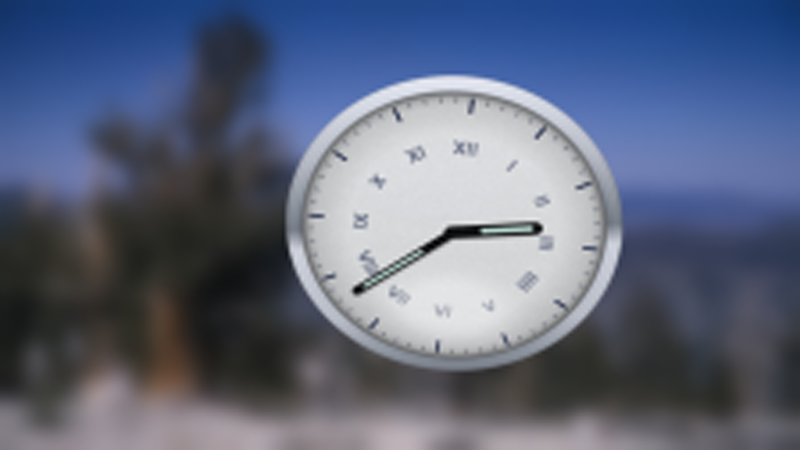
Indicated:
2:38
